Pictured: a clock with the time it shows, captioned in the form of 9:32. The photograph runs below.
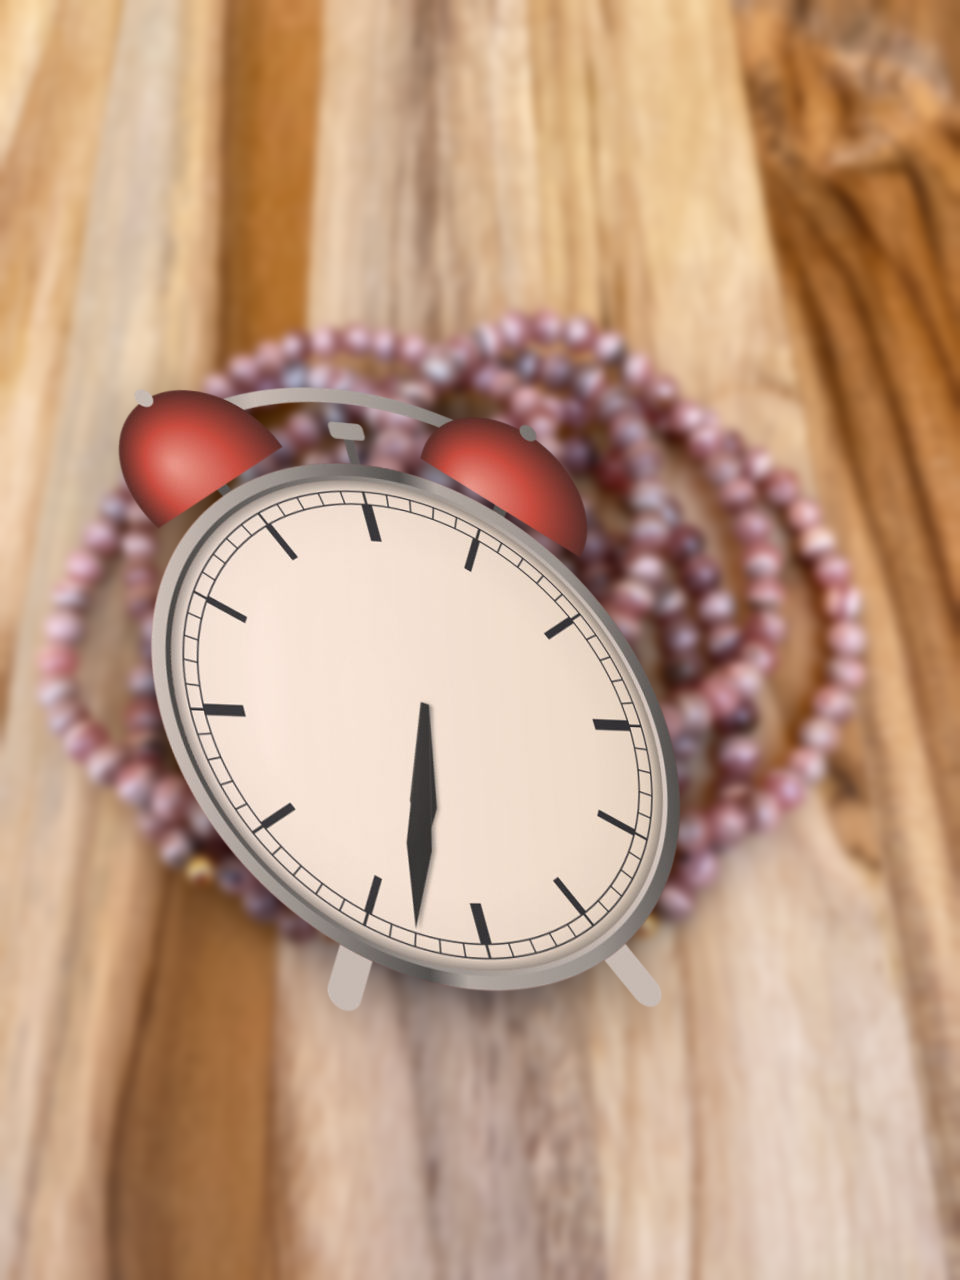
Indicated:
6:33
